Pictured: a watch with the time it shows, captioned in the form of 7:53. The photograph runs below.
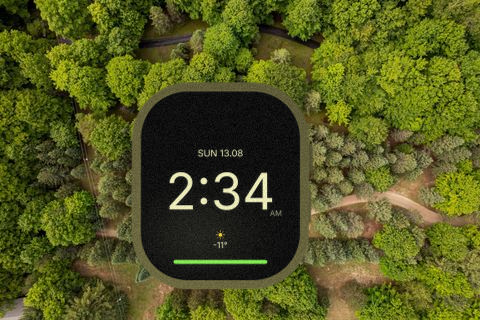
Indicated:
2:34
